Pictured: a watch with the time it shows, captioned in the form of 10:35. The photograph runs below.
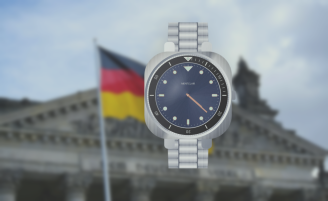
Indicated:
4:22
